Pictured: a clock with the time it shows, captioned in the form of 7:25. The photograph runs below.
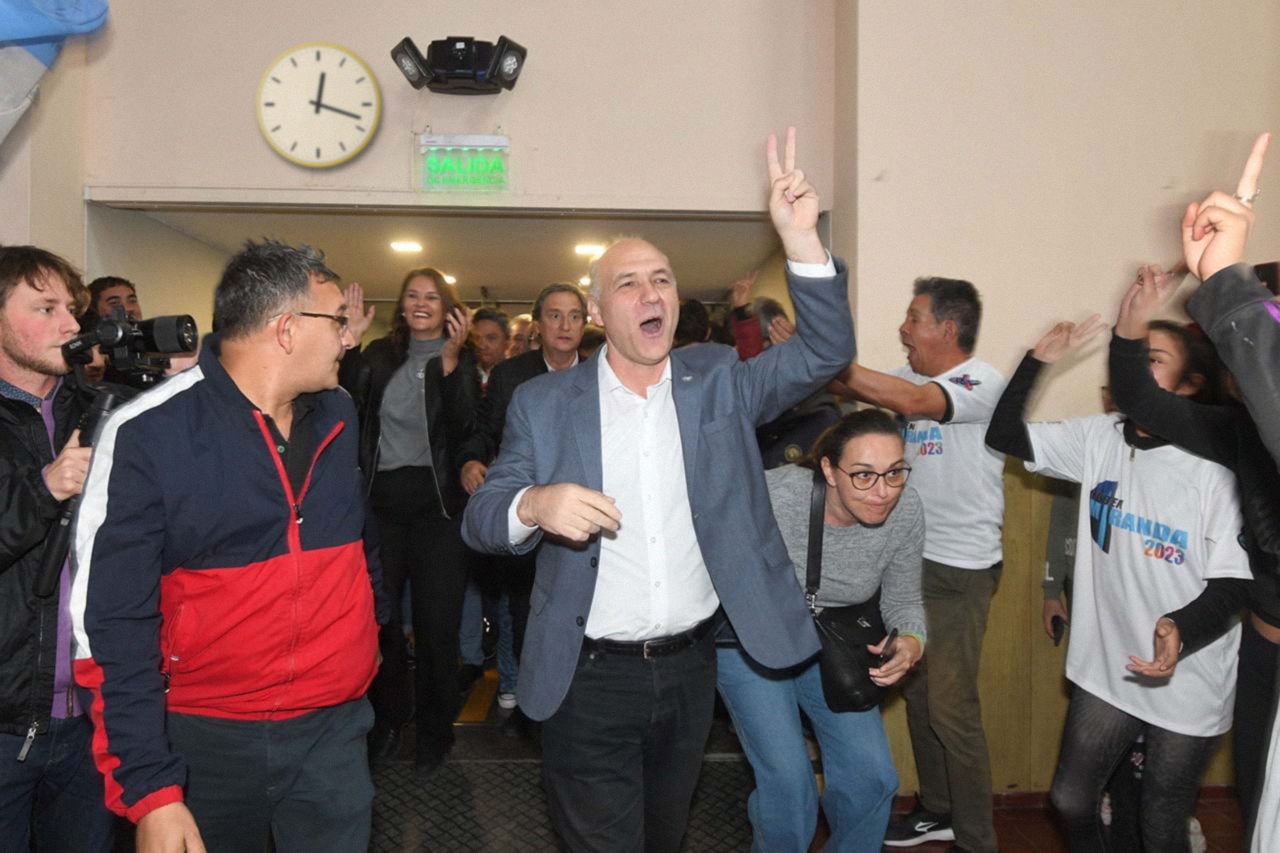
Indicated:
12:18
